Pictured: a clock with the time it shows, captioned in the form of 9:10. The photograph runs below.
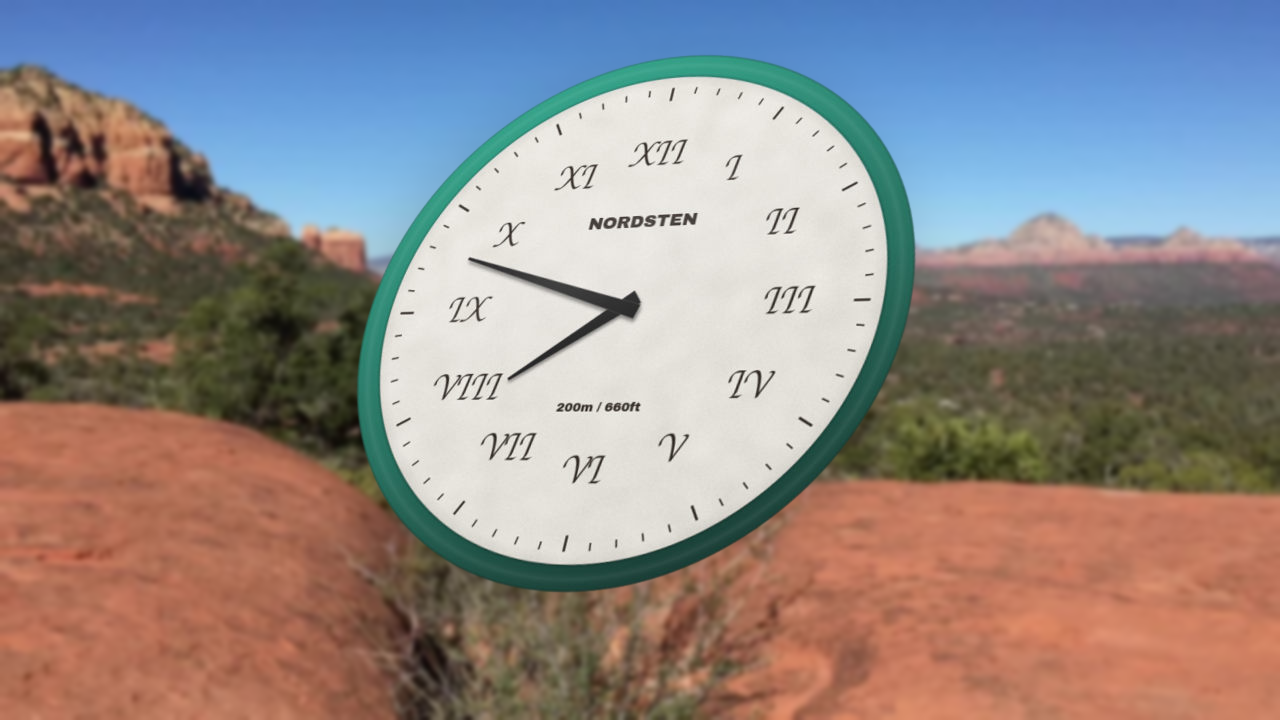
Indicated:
7:48
